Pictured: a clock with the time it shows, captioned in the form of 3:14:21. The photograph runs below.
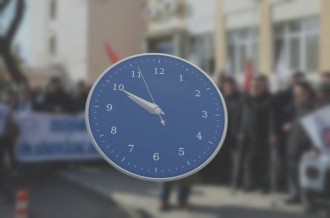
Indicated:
9:49:56
